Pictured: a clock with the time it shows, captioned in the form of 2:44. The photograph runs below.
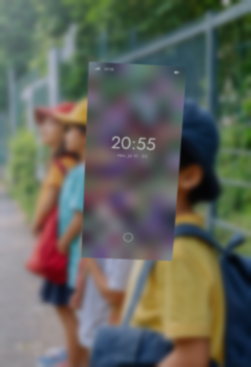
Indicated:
20:55
